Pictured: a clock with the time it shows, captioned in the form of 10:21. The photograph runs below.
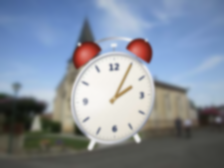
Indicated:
2:05
